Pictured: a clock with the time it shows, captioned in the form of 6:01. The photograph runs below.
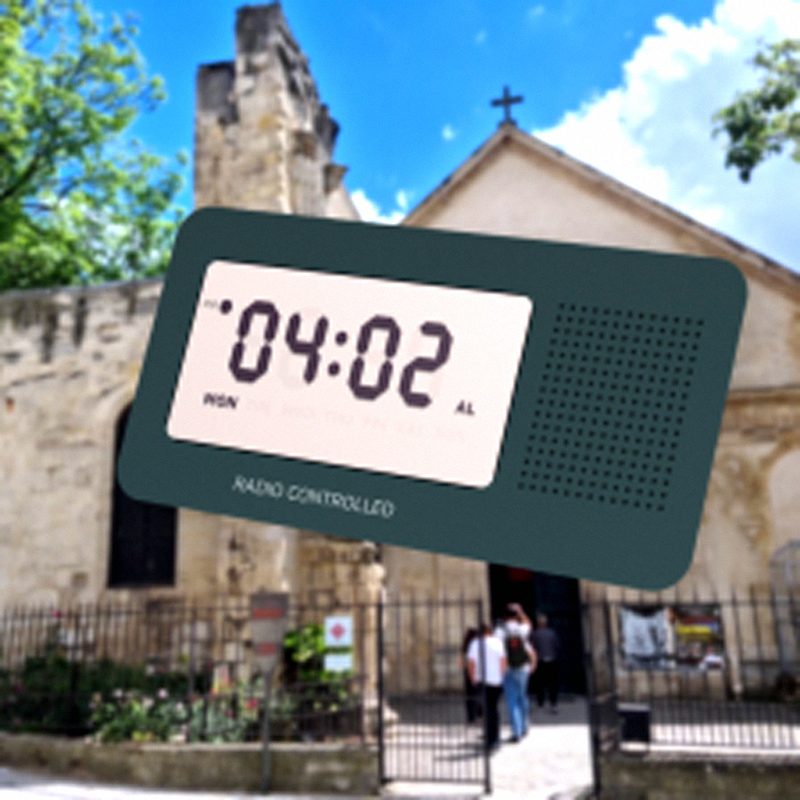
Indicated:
4:02
